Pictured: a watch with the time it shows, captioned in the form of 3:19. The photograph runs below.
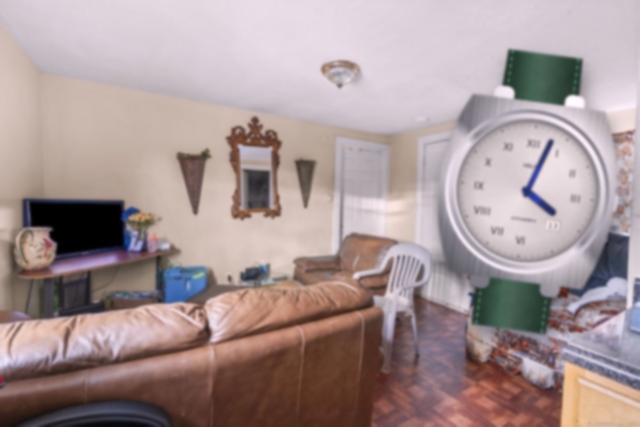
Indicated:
4:03
